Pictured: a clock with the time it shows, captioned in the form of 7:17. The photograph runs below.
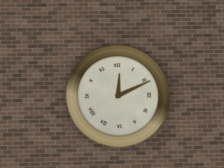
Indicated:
12:11
